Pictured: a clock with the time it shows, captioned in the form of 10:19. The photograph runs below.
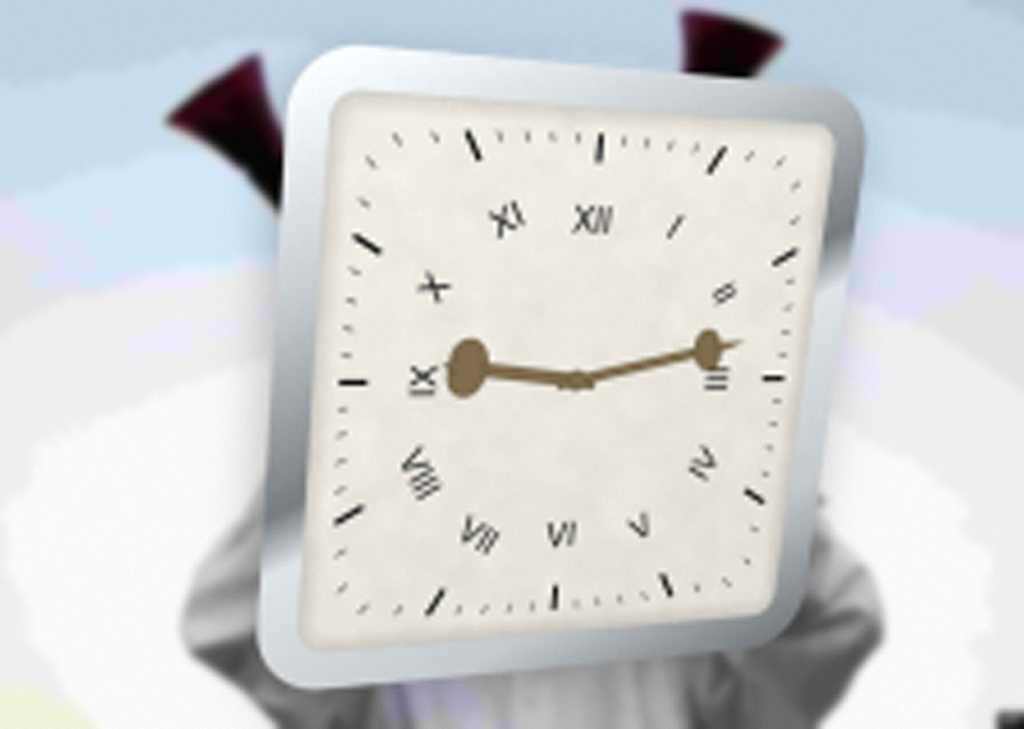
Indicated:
9:13
